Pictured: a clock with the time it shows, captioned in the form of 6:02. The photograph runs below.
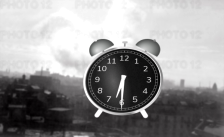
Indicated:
6:30
